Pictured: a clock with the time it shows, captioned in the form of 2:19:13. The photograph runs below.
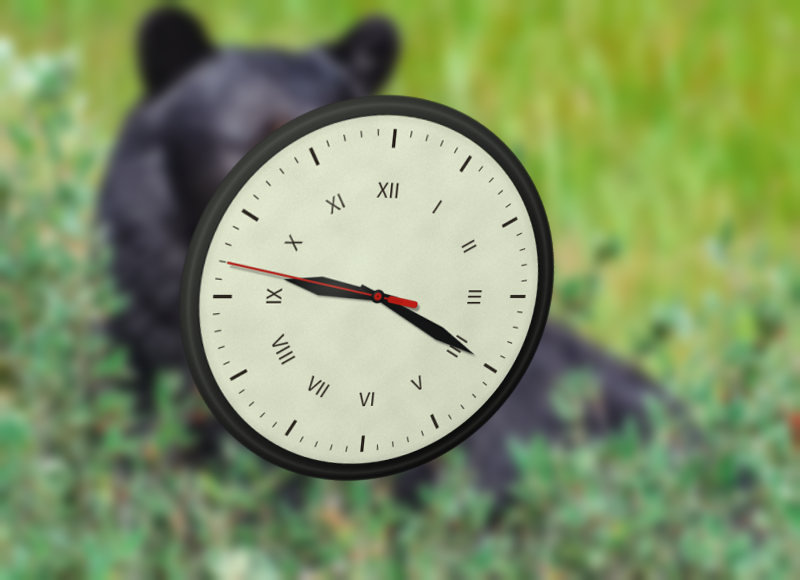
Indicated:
9:19:47
